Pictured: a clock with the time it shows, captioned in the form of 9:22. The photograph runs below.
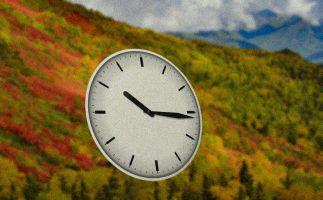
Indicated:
10:16
